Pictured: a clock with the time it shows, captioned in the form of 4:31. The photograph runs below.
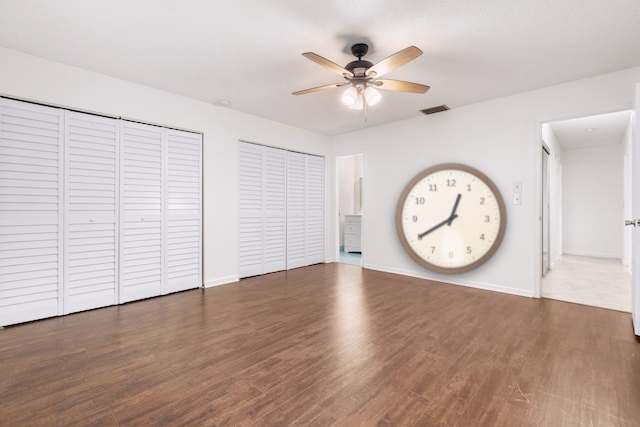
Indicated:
12:40
